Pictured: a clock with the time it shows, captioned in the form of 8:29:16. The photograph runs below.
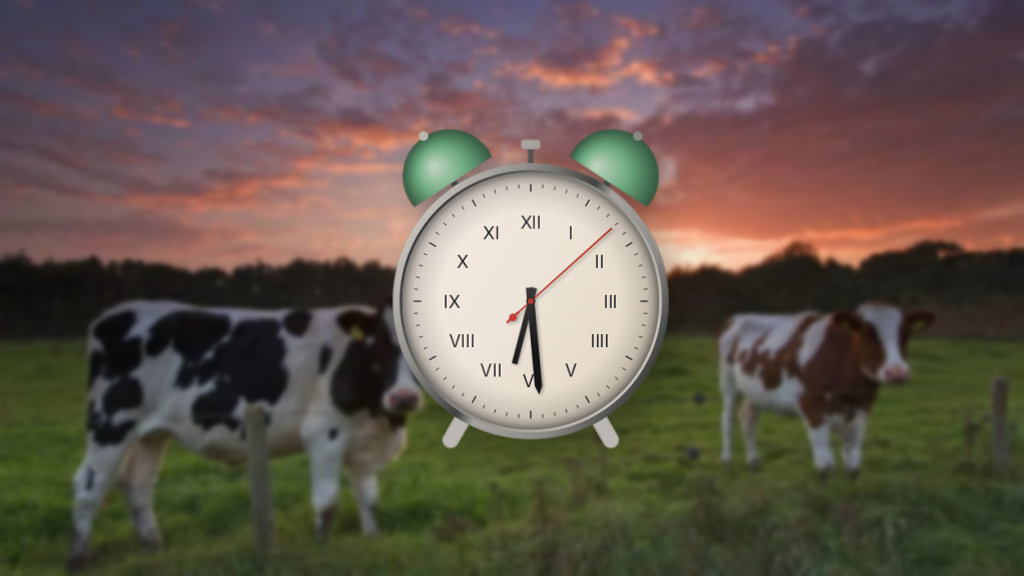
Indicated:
6:29:08
